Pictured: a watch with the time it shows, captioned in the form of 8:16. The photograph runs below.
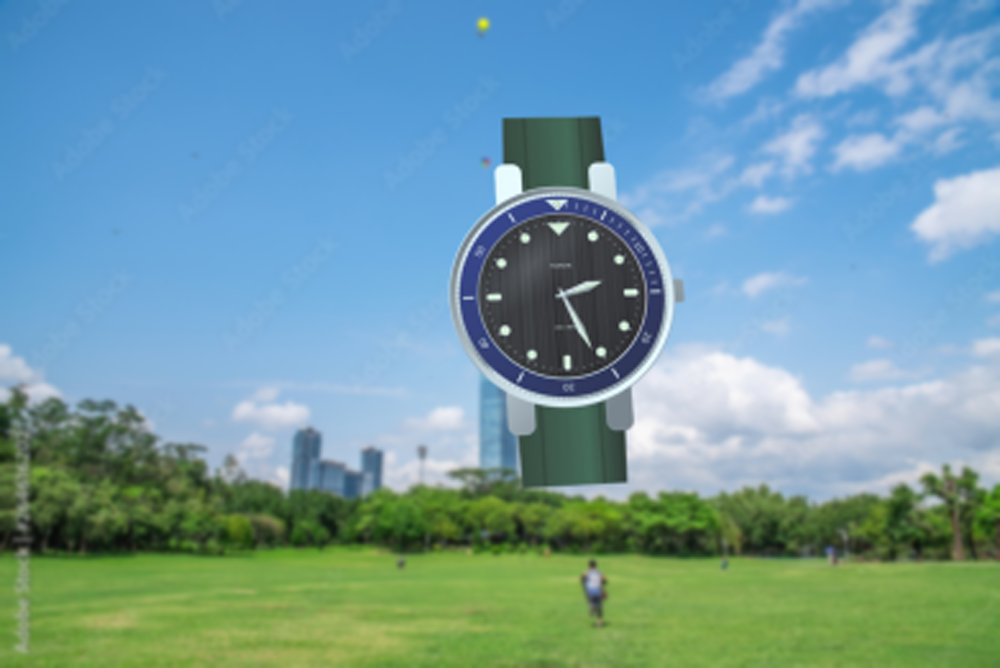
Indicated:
2:26
